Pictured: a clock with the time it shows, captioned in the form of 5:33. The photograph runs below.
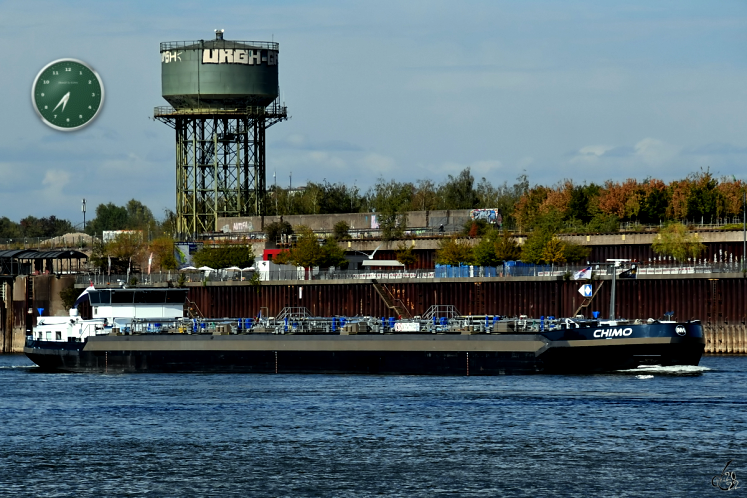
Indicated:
6:37
